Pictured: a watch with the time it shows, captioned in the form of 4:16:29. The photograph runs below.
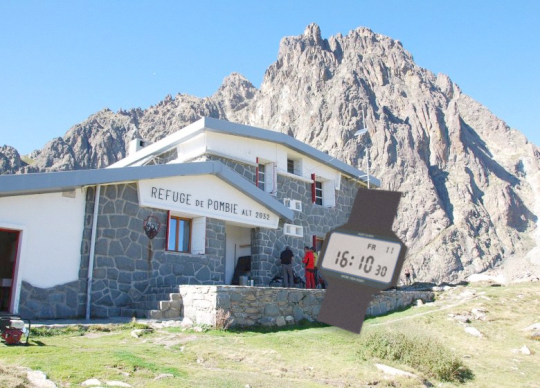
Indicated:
16:10:30
